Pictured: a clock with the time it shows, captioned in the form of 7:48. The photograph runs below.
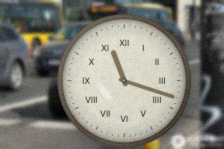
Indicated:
11:18
